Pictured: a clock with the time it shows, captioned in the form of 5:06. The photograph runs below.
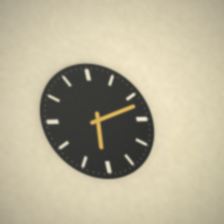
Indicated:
6:12
